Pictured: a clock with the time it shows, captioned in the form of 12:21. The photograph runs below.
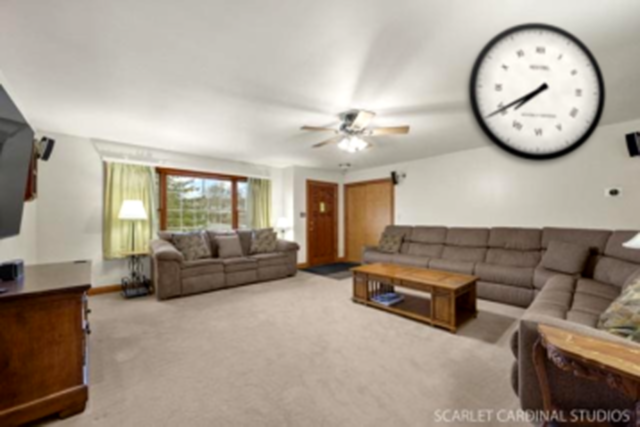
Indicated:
7:40
